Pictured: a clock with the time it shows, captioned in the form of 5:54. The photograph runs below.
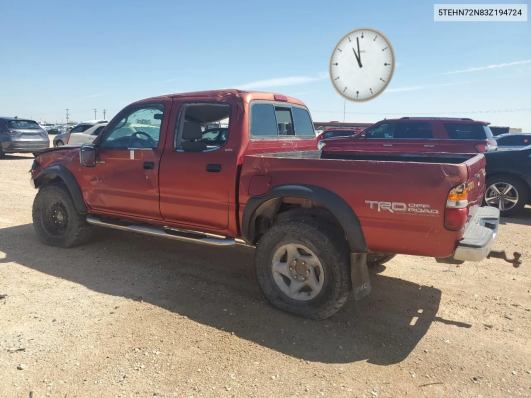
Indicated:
10:58
